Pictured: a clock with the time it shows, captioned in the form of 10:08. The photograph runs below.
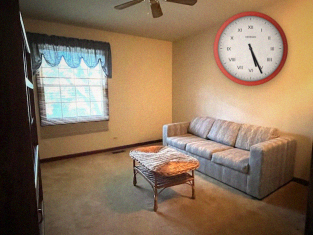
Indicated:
5:26
